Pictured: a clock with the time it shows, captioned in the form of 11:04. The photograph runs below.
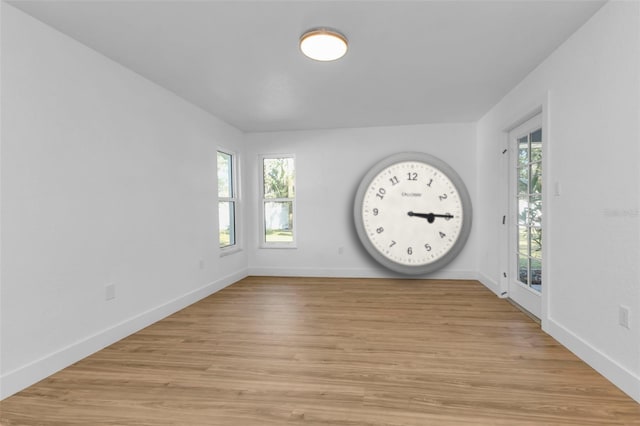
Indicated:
3:15
